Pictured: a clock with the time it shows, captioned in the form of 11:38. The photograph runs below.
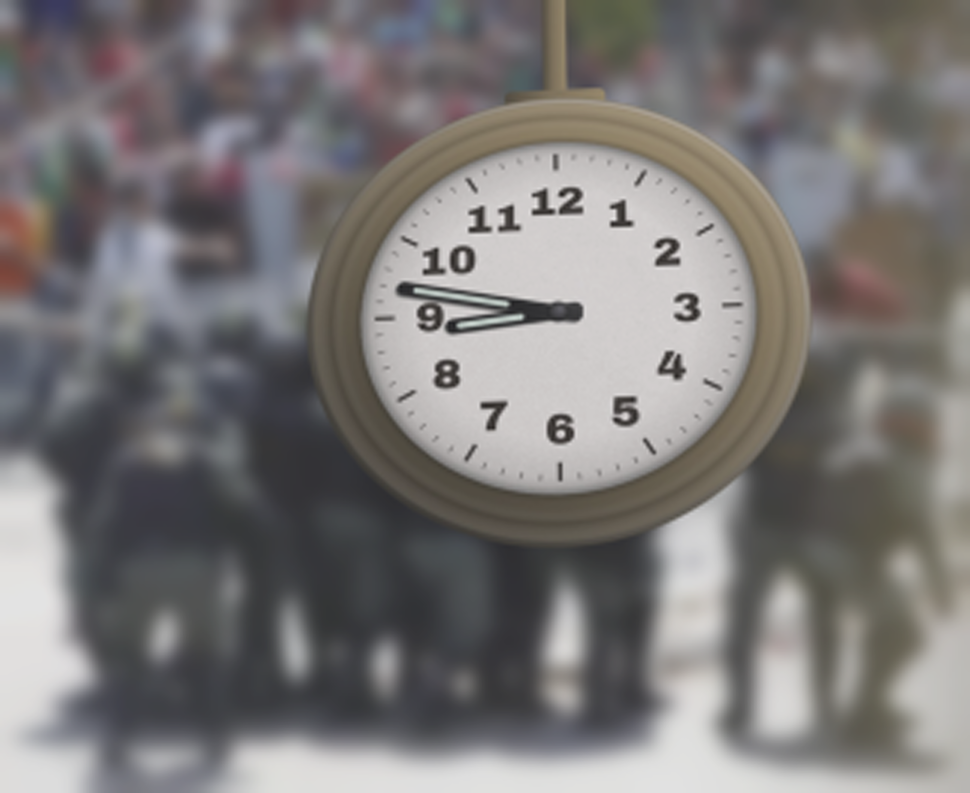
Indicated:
8:47
